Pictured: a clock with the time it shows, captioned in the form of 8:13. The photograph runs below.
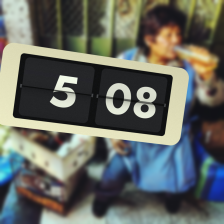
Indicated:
5:08
